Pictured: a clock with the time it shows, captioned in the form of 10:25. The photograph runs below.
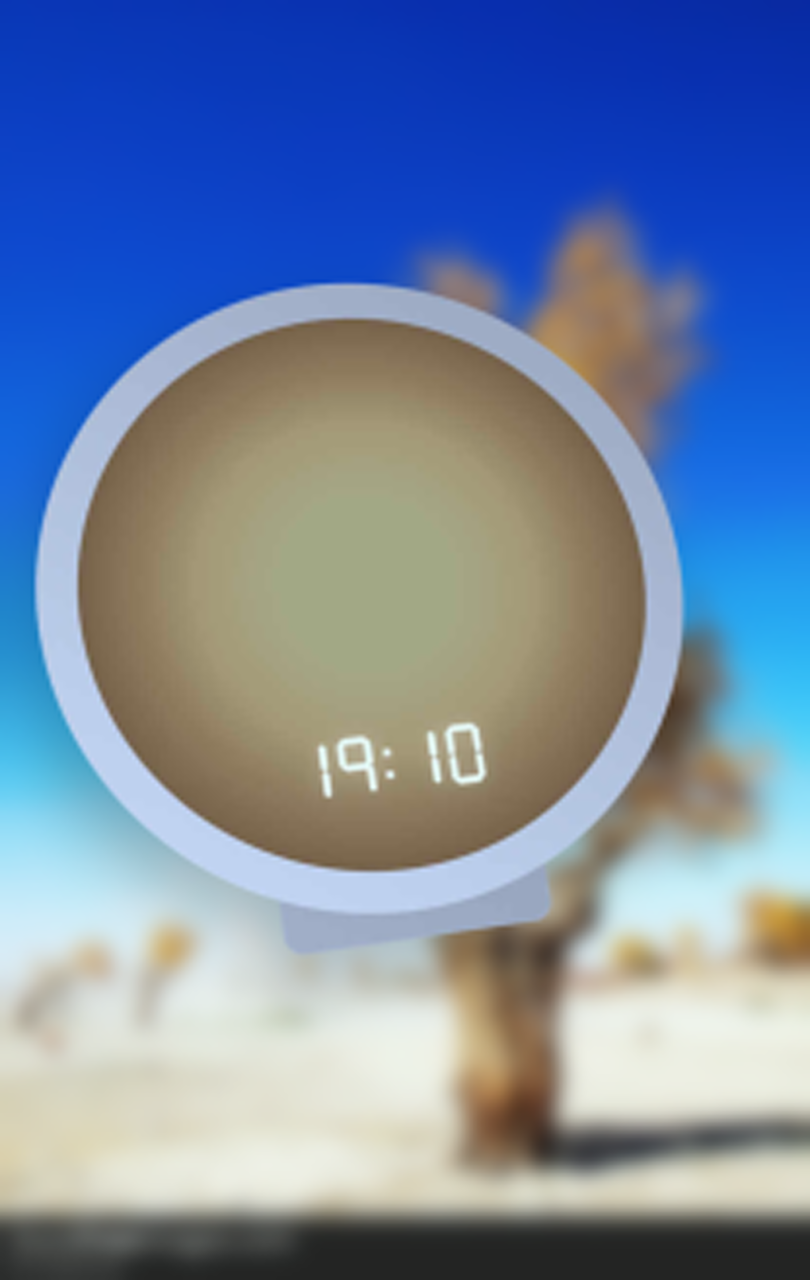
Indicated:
19:10
